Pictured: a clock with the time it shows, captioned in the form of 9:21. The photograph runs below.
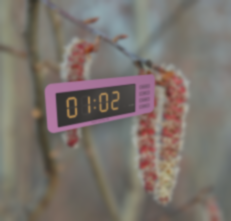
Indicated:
1:02
